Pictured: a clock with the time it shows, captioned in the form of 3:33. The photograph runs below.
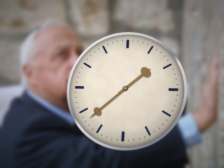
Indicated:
1:38
